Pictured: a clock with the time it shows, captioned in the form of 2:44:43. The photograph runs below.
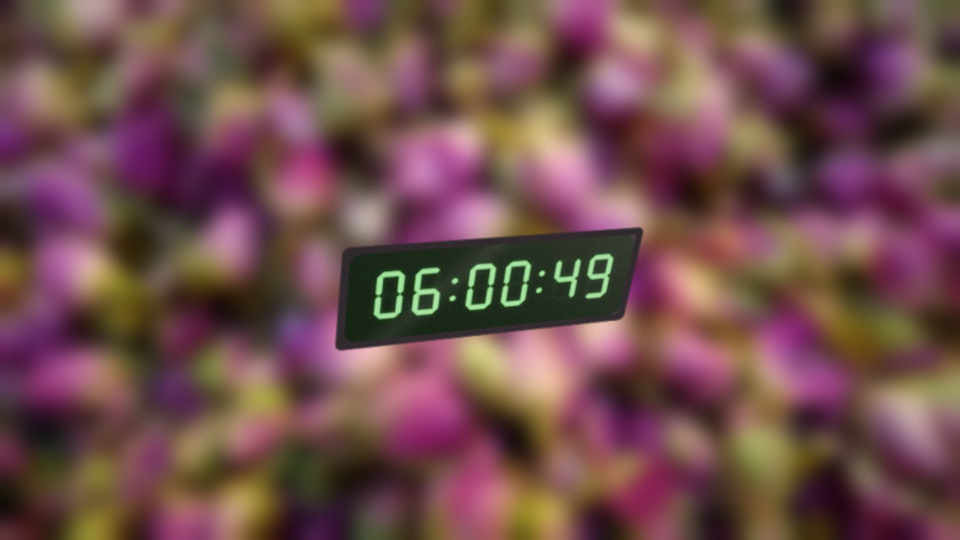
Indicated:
6:00:49
